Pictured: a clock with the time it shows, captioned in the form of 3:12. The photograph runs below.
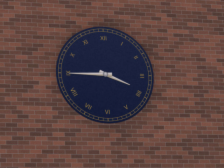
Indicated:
3:45
